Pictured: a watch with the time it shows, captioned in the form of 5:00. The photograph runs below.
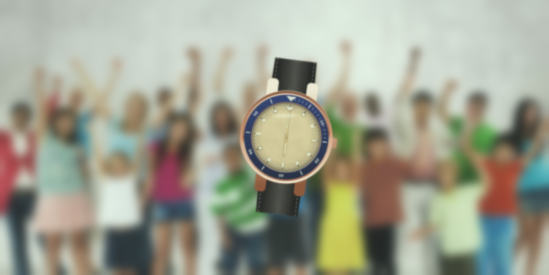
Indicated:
6:00
